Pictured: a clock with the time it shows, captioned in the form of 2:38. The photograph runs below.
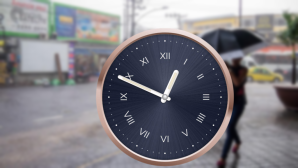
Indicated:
12:49
